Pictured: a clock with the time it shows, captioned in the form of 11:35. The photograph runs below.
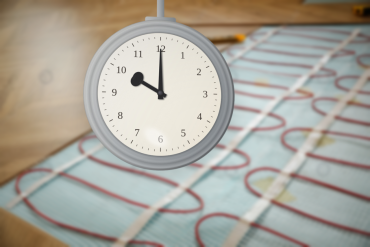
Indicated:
10:00
